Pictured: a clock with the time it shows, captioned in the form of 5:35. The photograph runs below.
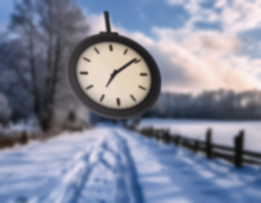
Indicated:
7:09
